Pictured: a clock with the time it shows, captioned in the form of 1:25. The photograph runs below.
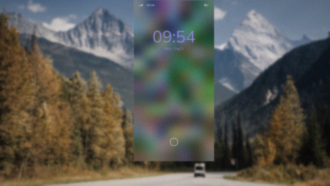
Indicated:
9:54
